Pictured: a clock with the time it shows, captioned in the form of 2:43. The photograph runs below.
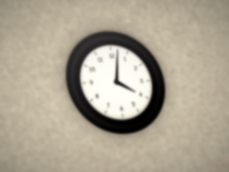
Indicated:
4:02
